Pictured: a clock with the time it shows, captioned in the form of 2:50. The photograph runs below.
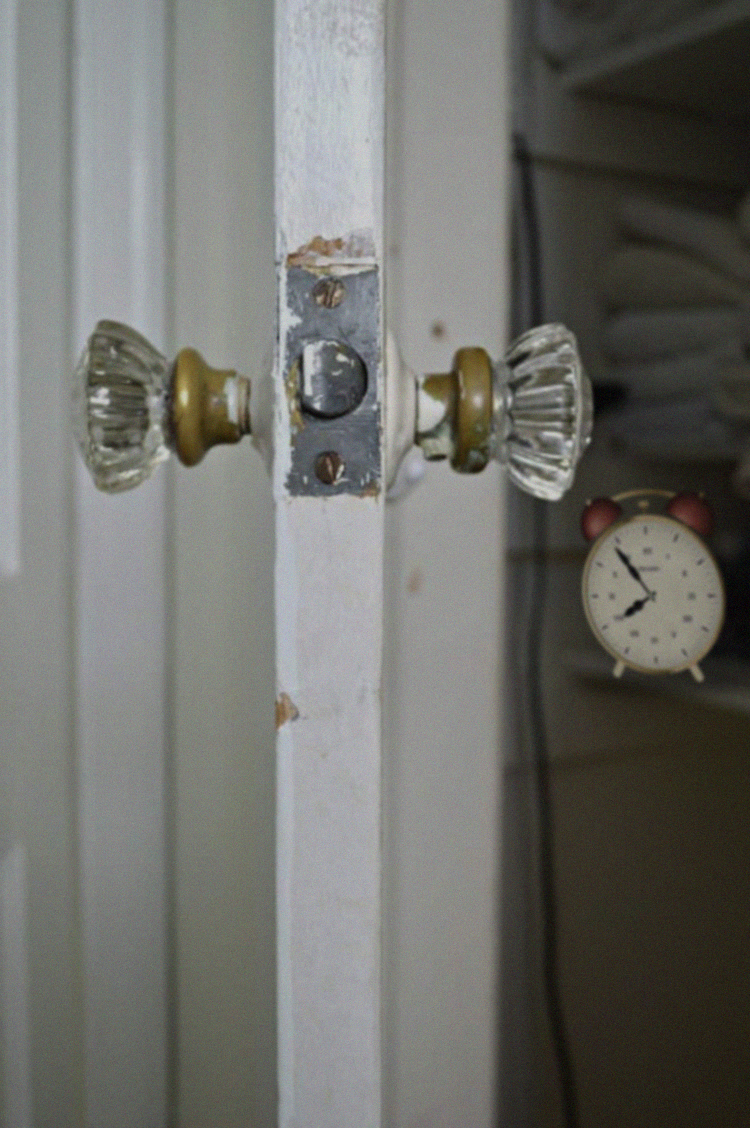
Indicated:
7:54
